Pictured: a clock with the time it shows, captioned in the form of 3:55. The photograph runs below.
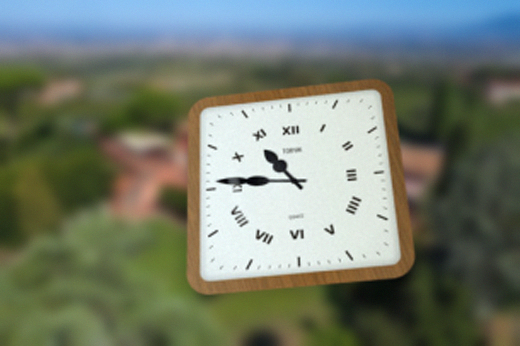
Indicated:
10:46
